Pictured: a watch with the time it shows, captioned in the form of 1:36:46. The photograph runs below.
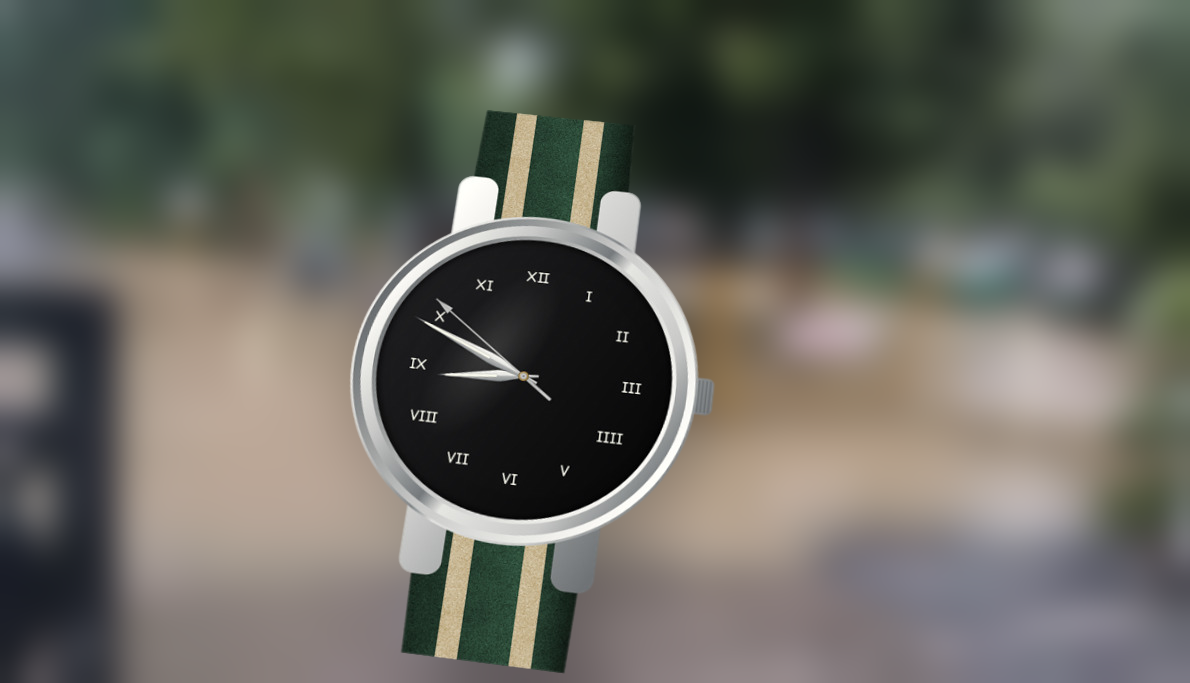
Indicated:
8:48:51
